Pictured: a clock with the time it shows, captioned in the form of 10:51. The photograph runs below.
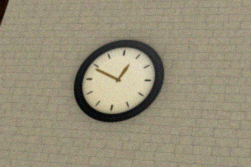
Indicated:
12:49
